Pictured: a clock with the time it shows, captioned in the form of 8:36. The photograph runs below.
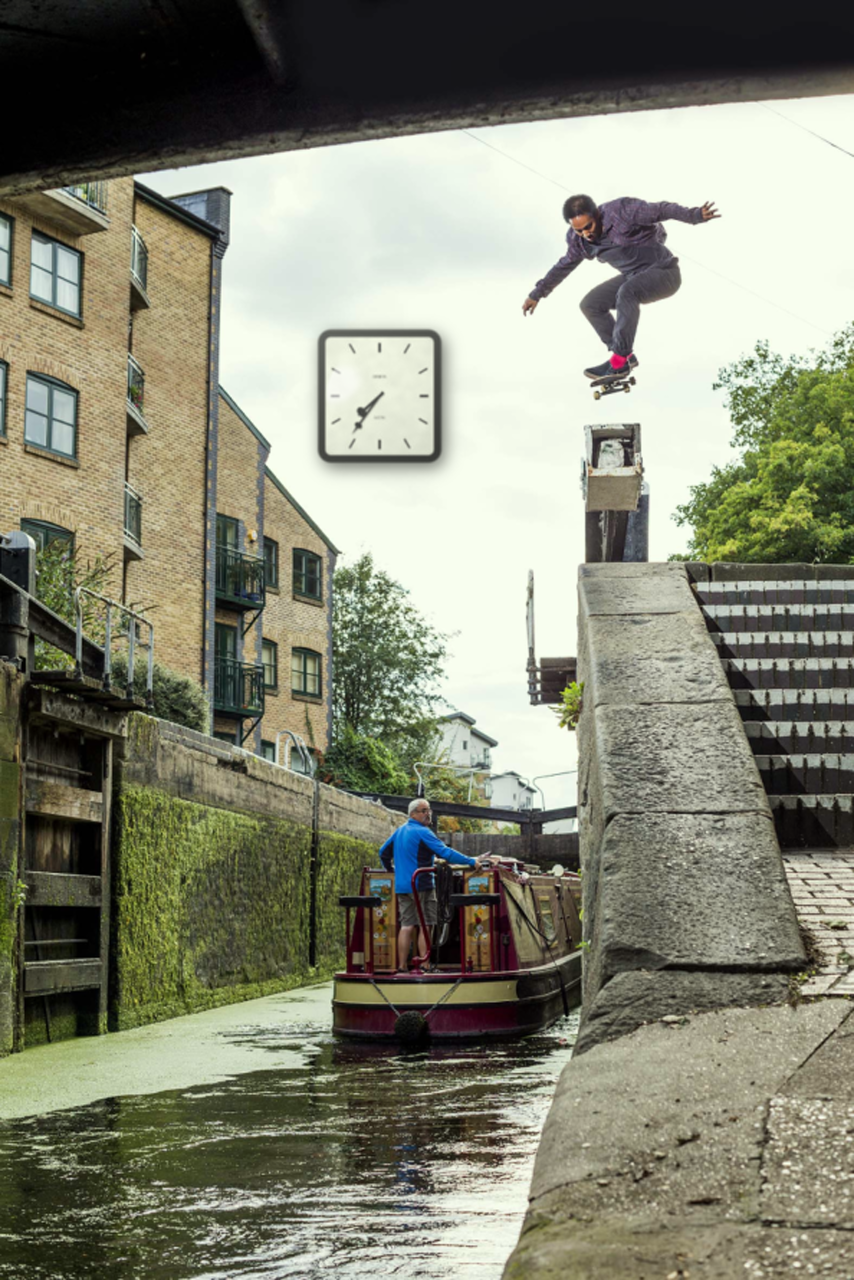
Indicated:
7:36
